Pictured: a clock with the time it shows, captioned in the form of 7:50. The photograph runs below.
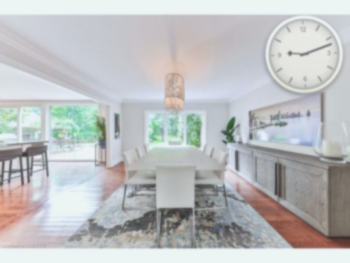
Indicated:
9:12
